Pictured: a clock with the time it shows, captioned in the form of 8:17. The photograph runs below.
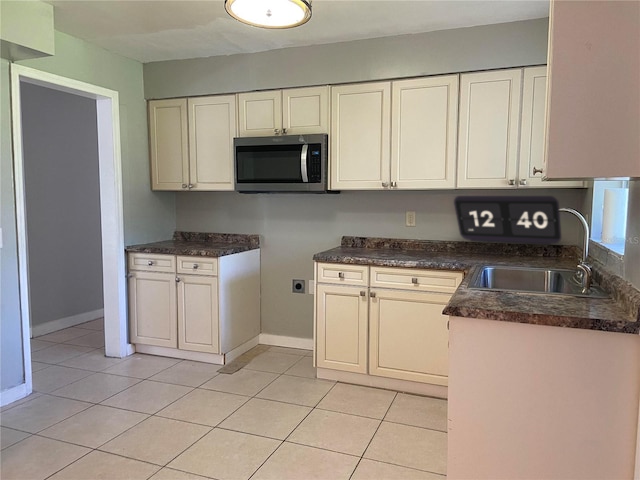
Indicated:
12:40
